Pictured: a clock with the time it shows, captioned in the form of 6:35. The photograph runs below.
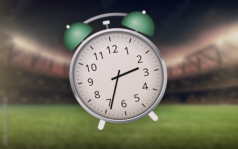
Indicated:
2:34
